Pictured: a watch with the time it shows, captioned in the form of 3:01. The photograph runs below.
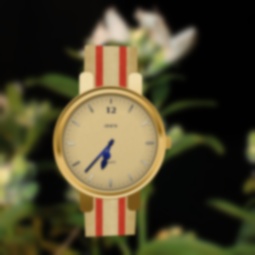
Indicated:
6:37
